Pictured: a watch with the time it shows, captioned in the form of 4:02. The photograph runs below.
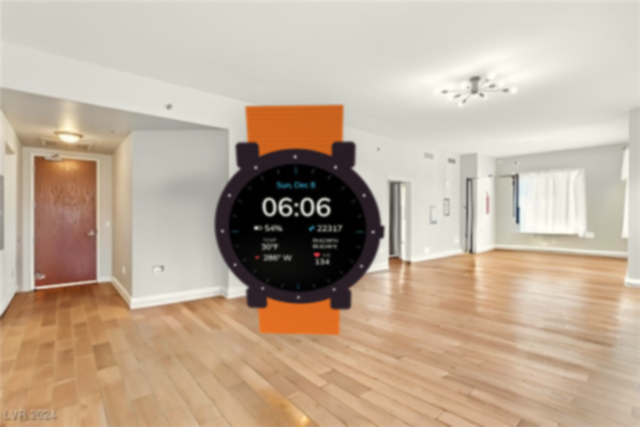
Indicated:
6:06
